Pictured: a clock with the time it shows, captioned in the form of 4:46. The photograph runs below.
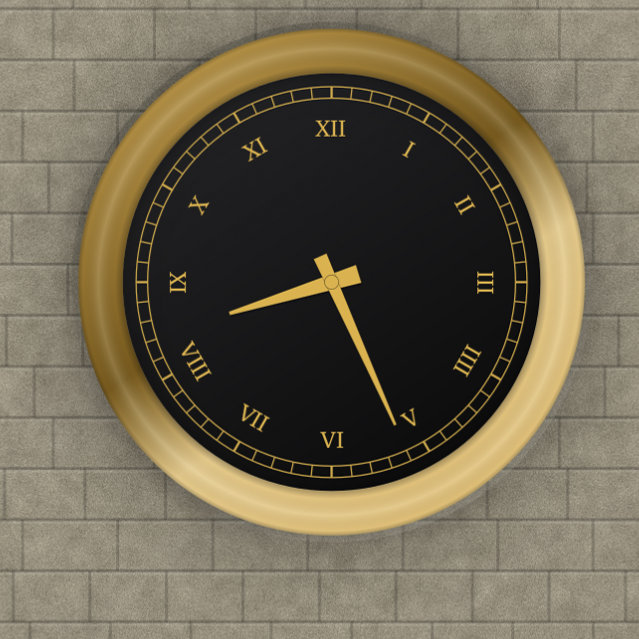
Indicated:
8:26
